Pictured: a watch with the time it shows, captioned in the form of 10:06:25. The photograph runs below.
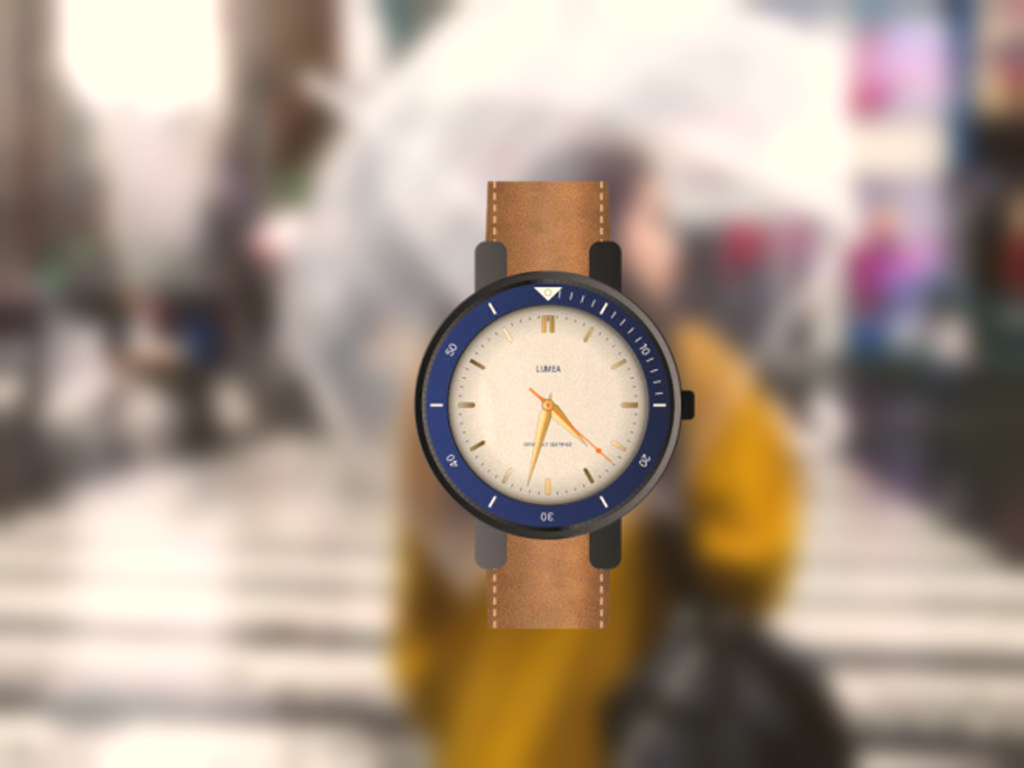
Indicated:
4:32:22
